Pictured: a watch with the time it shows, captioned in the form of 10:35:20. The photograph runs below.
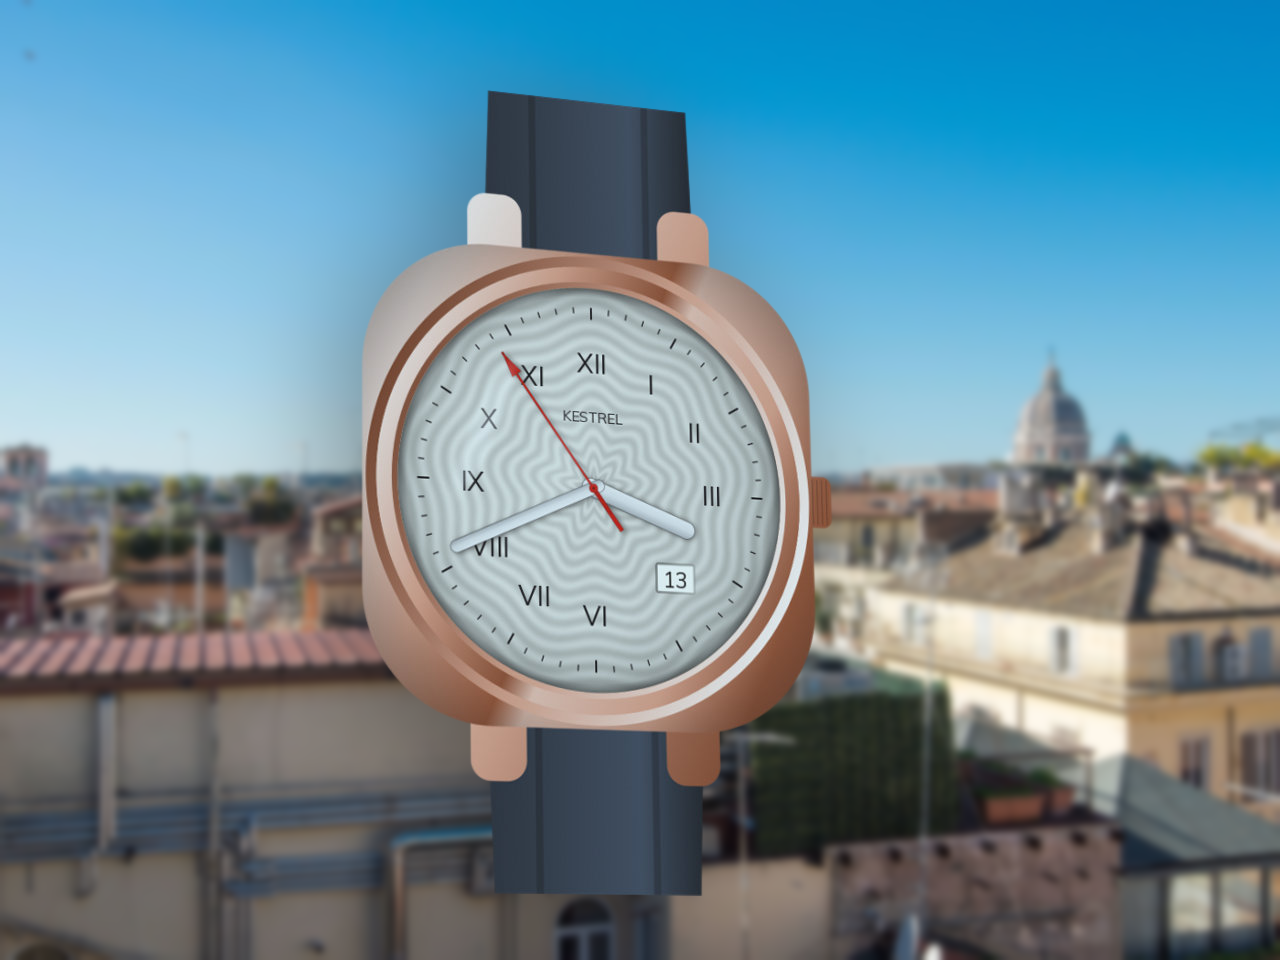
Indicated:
3:40:54
